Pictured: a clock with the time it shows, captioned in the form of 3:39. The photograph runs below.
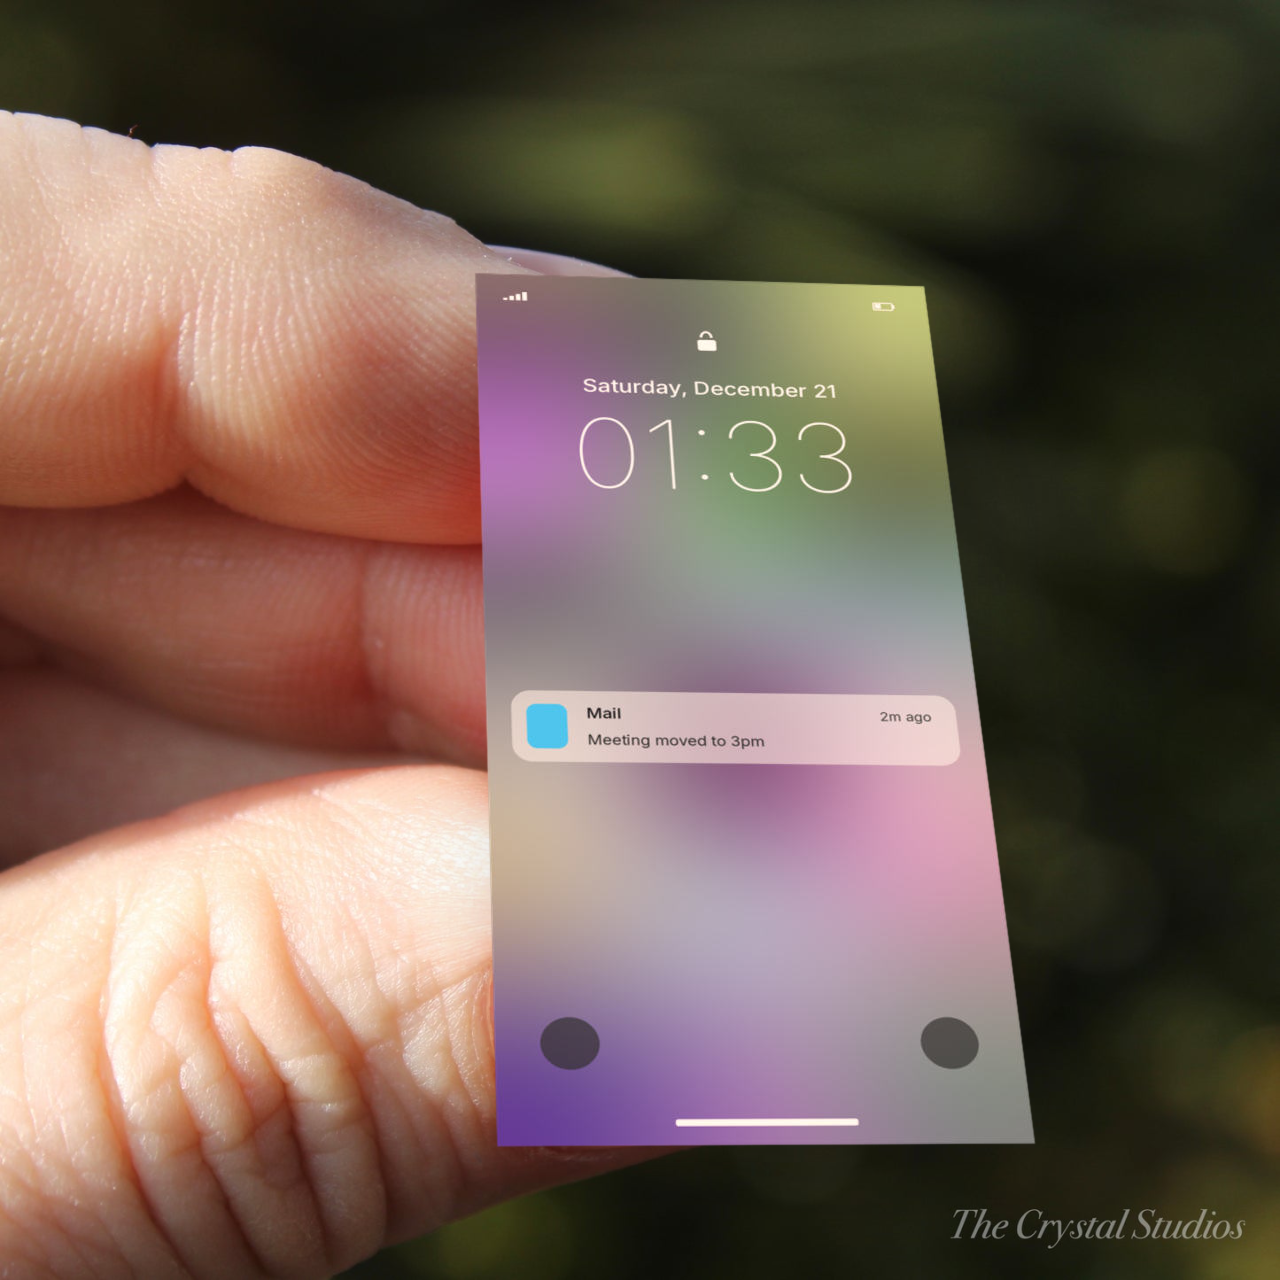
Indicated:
1:33
